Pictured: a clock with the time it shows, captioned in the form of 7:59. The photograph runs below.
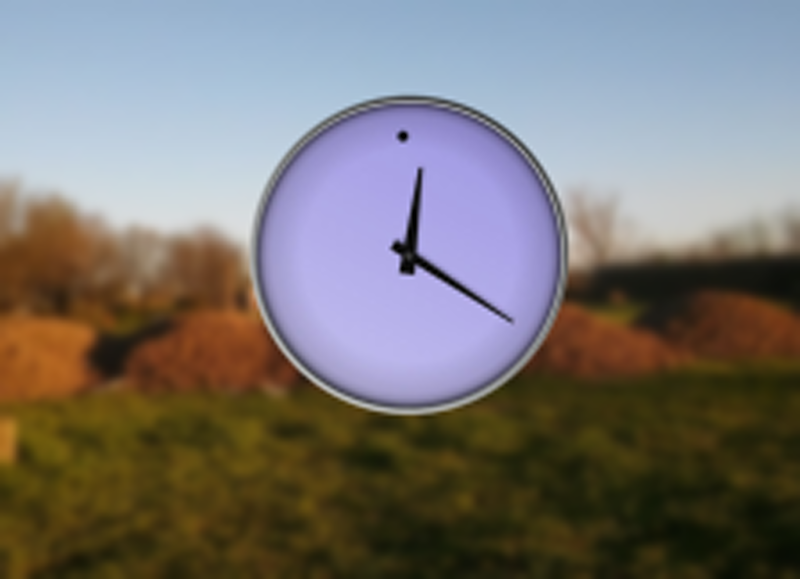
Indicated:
12:21
